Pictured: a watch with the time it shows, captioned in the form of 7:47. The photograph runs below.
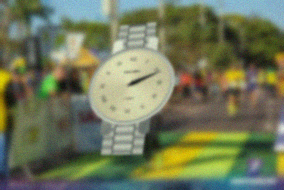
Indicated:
2:11
